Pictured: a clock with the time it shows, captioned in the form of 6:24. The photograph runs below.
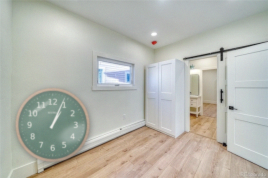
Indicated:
1:04
